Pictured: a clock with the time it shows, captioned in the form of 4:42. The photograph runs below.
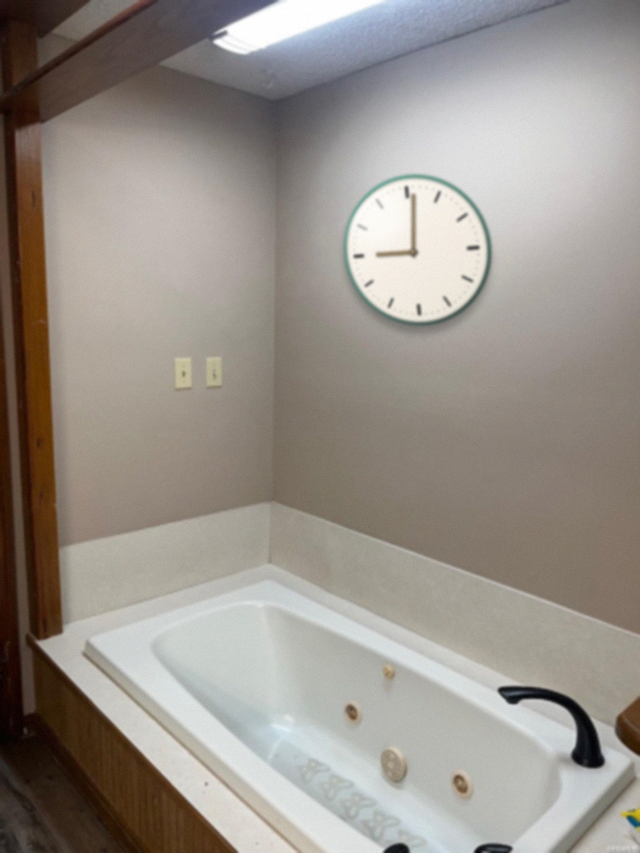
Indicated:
9:01
